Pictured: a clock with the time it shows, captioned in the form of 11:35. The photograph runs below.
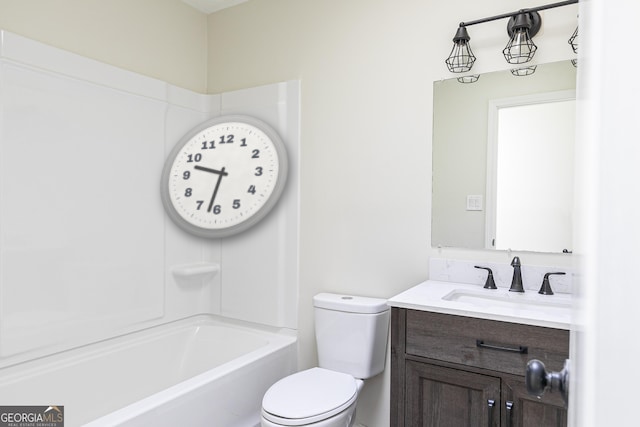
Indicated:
9:32
